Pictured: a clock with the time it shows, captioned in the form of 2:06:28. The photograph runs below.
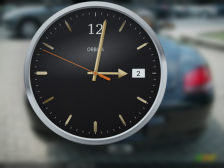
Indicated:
3:01:49
